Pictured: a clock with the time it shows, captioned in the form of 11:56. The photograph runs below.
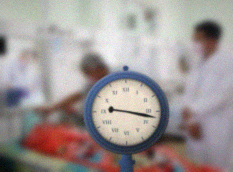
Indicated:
9:17
